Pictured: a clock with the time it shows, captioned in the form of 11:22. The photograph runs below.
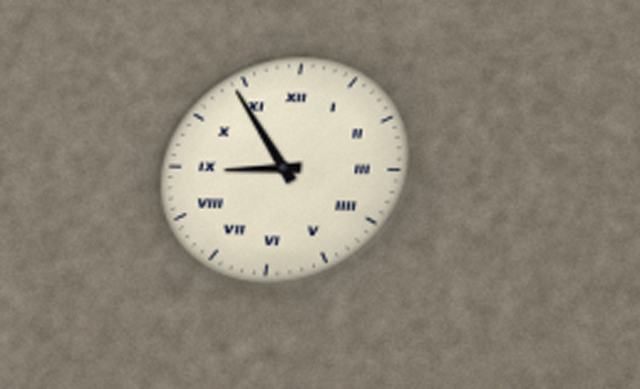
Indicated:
8:54
